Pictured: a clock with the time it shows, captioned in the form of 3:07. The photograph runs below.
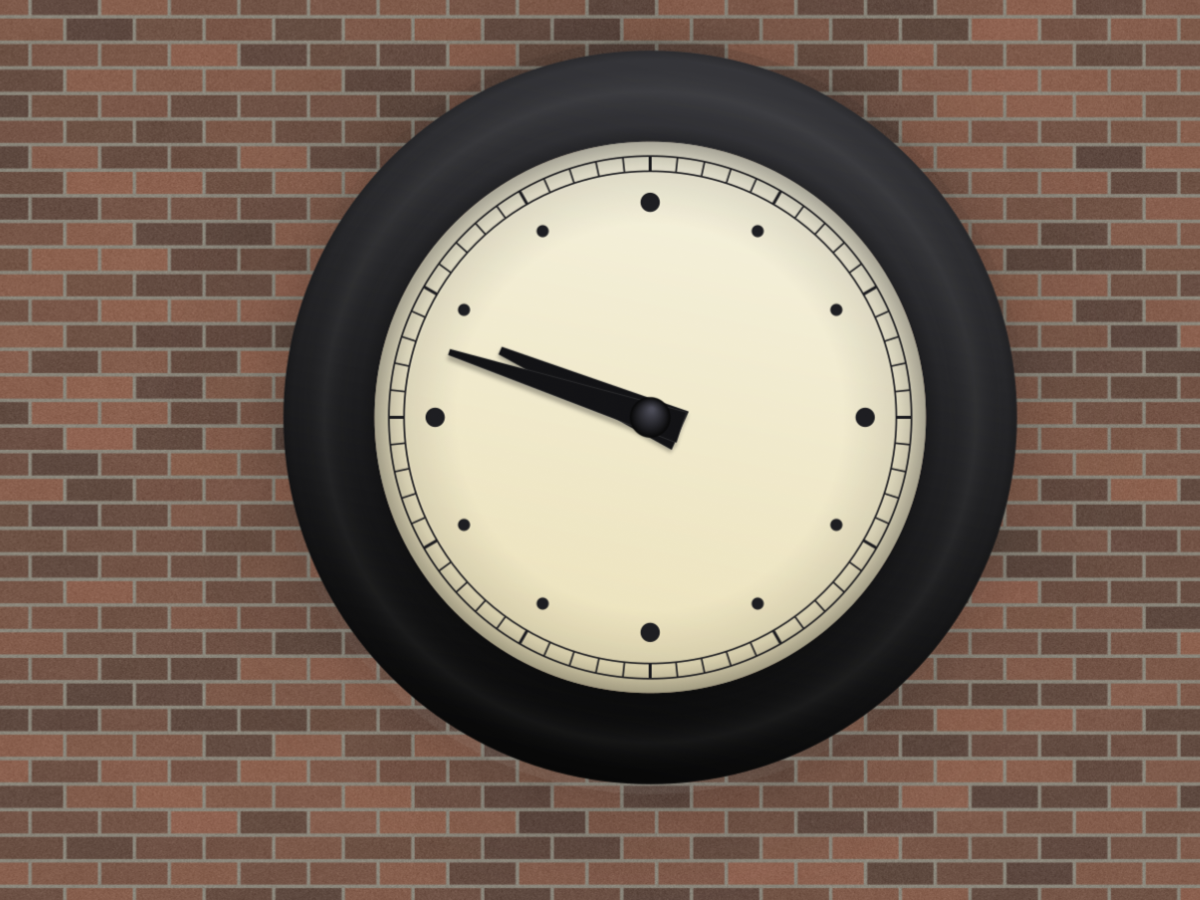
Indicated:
9:48
